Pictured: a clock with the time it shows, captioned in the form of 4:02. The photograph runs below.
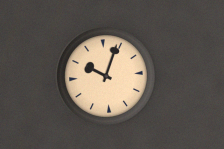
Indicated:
10:04
